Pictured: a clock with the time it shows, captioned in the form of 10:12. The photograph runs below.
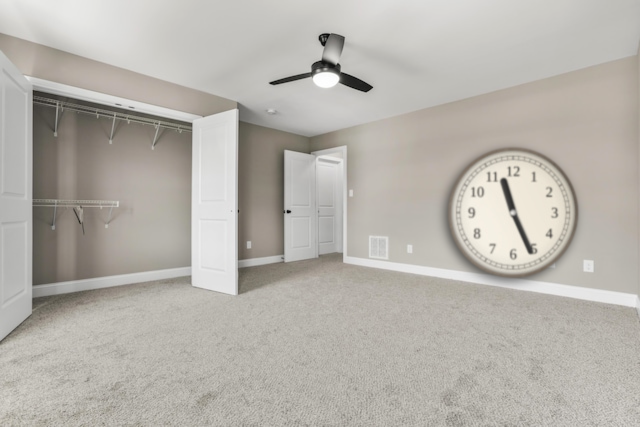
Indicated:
11:26
